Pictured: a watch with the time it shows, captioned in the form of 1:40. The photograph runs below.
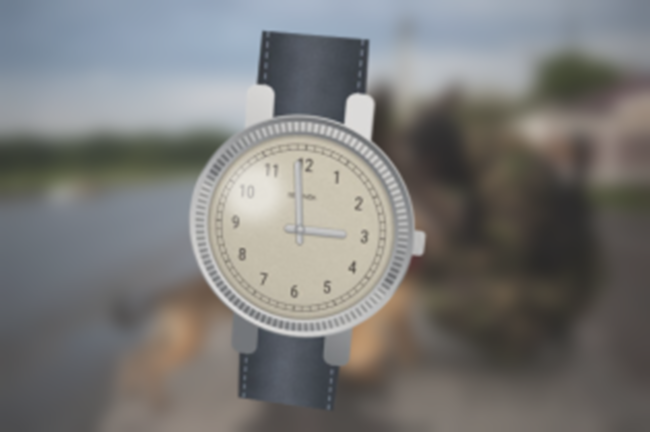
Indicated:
2:59
